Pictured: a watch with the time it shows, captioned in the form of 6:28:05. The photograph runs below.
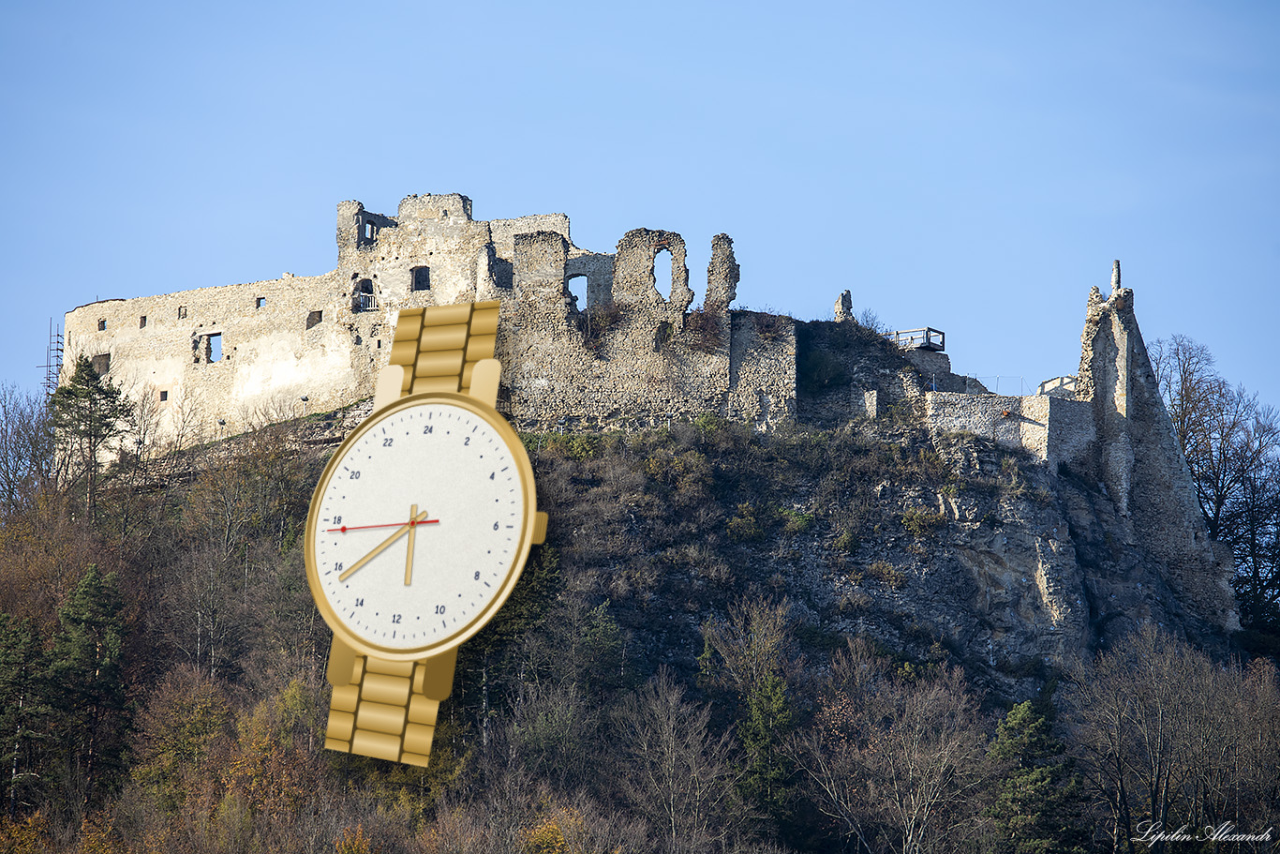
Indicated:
11:38:44
